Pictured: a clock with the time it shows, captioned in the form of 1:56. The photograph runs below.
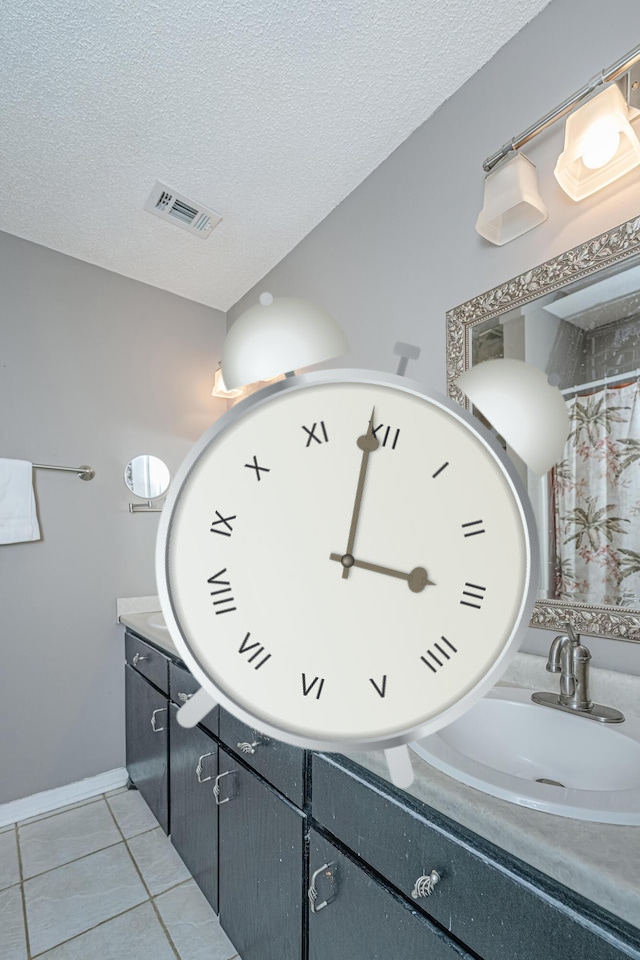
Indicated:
2:59
